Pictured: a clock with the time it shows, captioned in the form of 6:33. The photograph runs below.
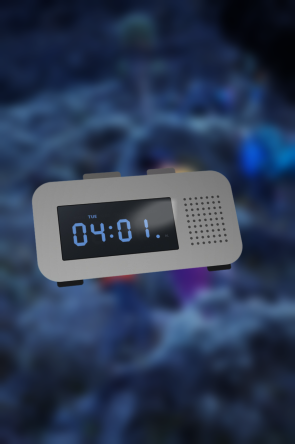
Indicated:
4:01
